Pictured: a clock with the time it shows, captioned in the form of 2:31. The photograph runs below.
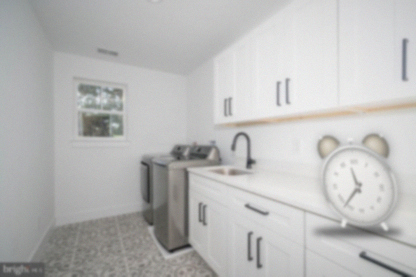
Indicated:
11:37
